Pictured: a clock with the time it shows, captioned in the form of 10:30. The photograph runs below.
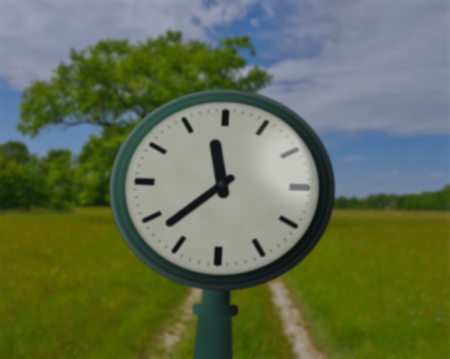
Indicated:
11:38
